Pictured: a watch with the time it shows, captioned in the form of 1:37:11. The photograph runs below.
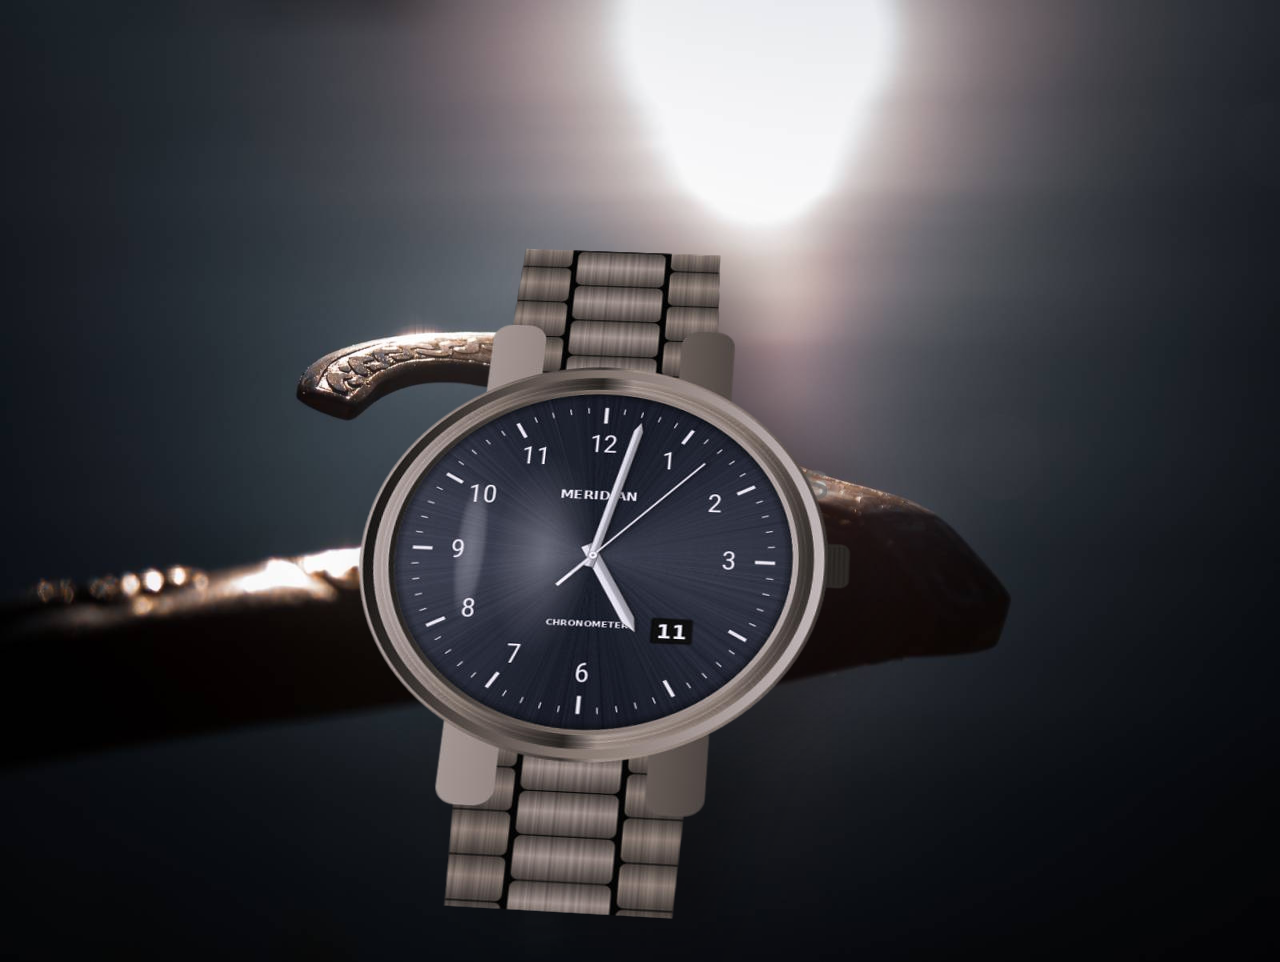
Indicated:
5:02:07
